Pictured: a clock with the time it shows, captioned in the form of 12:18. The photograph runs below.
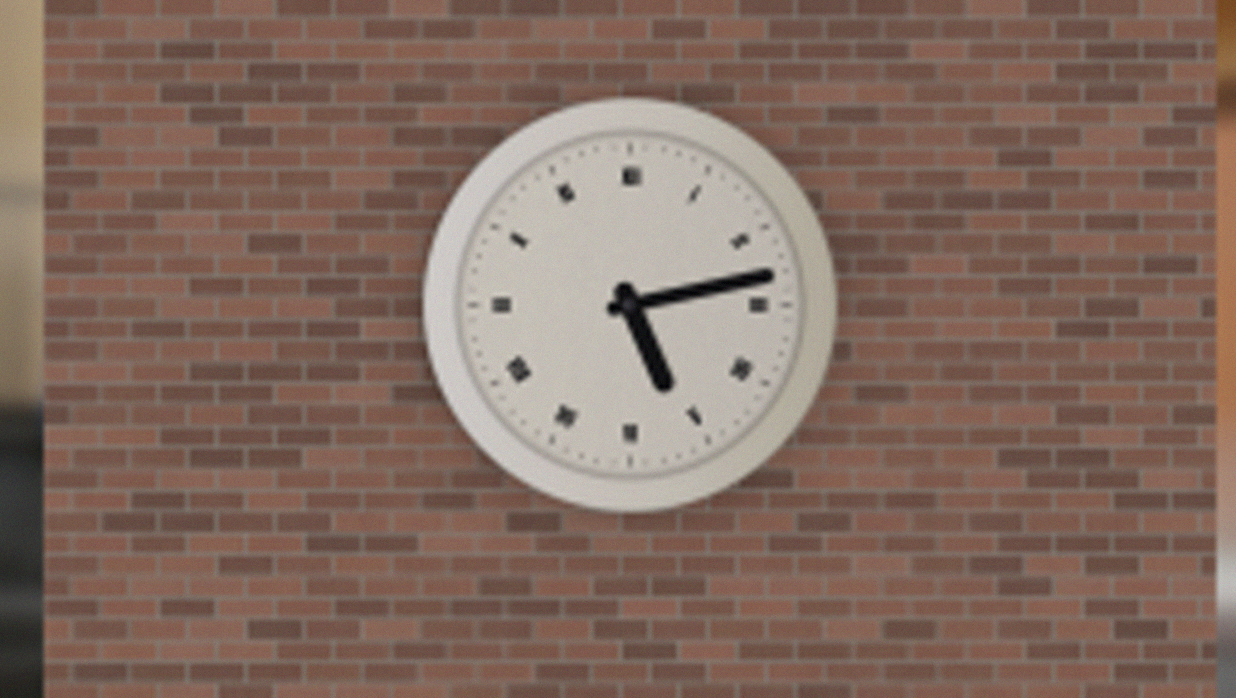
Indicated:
5:13
